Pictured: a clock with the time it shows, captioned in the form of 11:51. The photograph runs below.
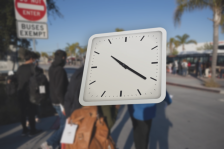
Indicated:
10:21
